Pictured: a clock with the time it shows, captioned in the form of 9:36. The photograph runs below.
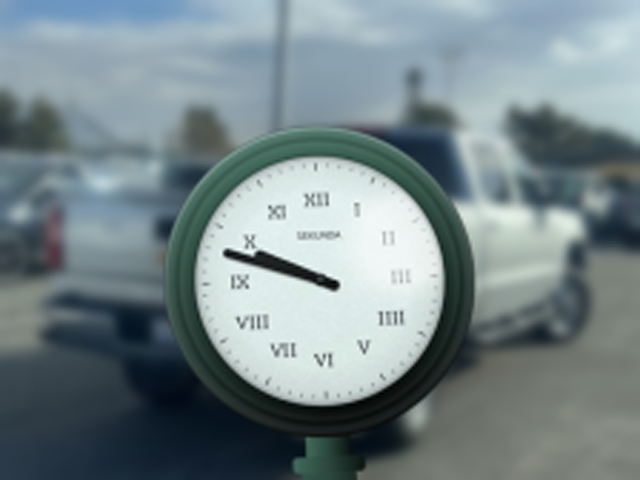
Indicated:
9:48
